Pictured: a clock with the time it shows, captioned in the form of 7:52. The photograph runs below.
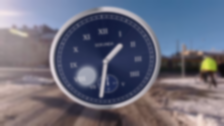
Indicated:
1:32
